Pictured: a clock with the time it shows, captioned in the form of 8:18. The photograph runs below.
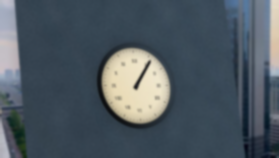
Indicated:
1:06
